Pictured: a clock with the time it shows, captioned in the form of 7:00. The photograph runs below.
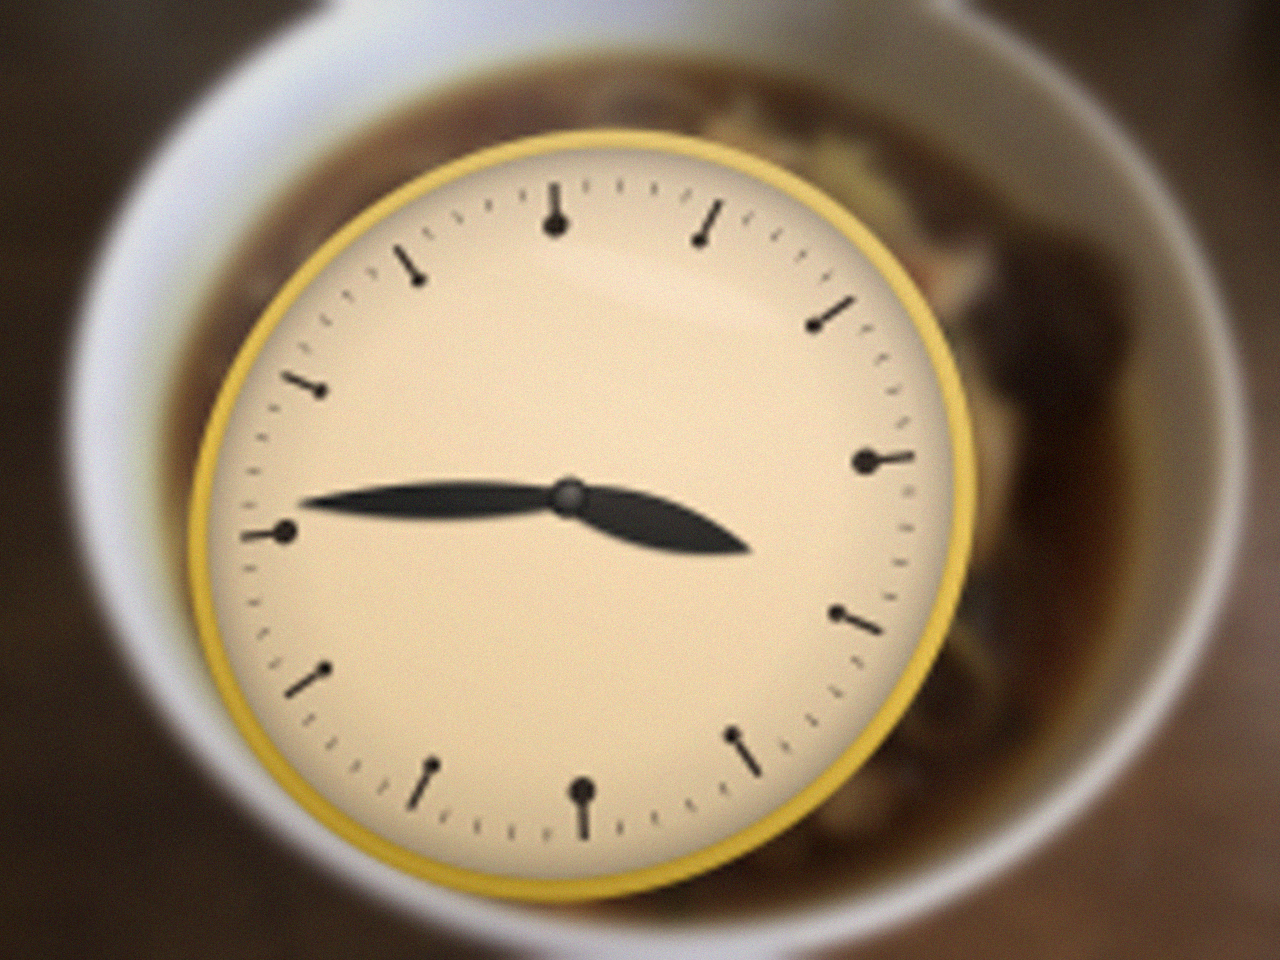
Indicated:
3:46
